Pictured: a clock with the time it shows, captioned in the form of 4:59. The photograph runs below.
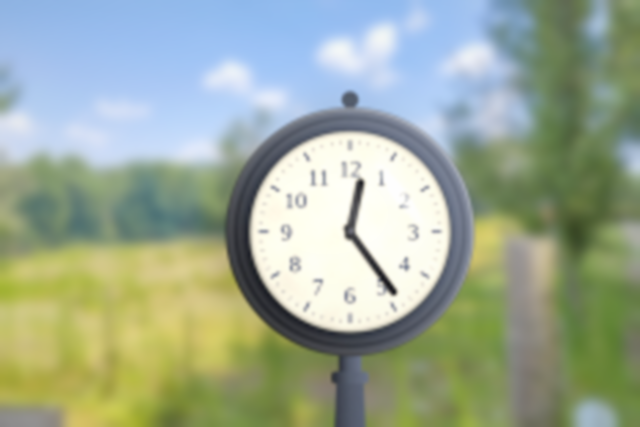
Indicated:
12:24
